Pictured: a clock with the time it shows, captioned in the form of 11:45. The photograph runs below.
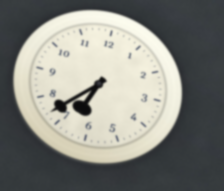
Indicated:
6:37
